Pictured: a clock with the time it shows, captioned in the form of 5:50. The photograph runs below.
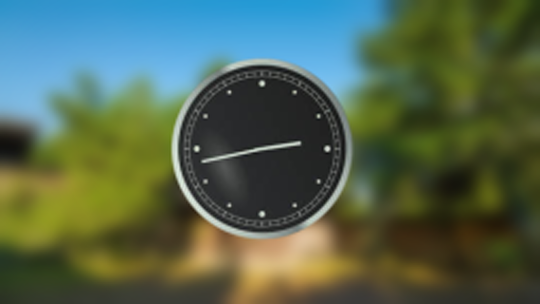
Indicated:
2:43
